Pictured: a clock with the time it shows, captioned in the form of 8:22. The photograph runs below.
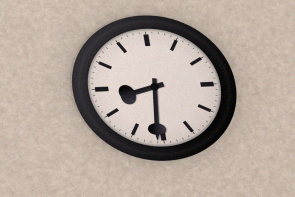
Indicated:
8:31
